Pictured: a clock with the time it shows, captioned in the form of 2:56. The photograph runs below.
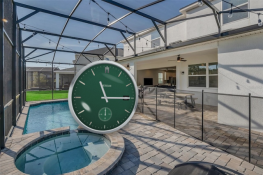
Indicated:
11:15
